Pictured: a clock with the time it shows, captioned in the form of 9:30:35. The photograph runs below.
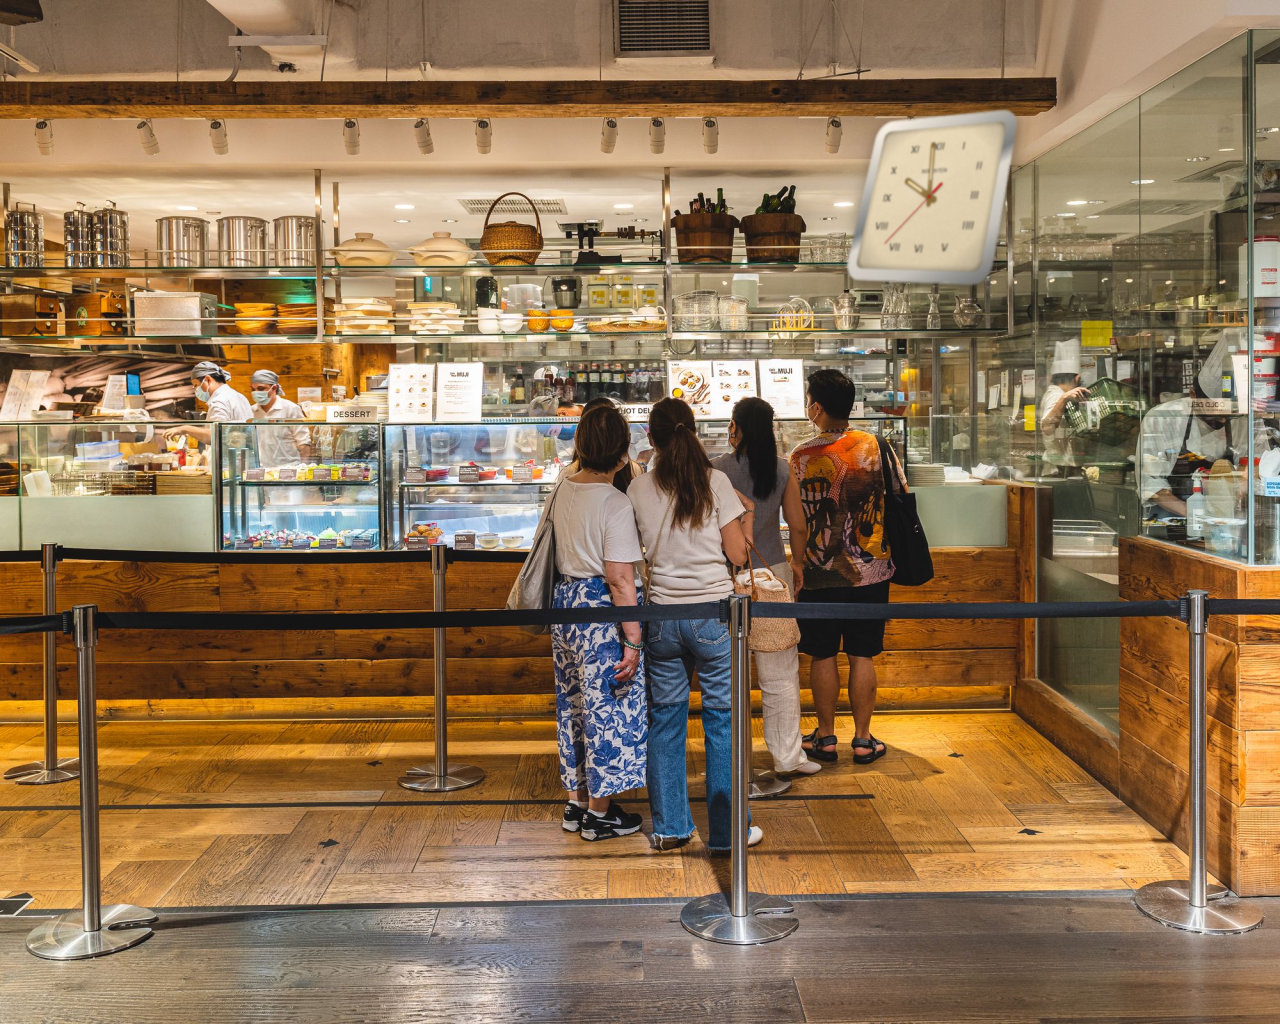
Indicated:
9:58:37
